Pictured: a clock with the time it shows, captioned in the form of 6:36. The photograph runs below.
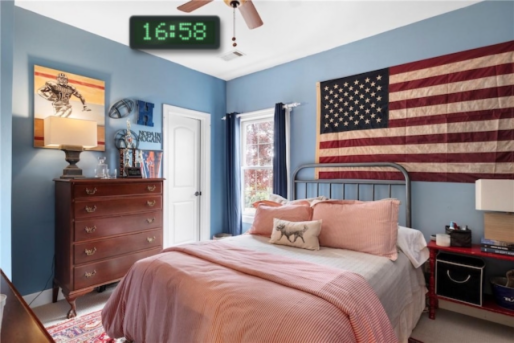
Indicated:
16:58
